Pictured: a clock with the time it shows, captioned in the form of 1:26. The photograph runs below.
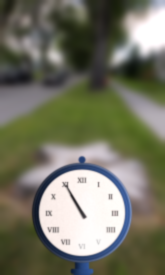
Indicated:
10:55
